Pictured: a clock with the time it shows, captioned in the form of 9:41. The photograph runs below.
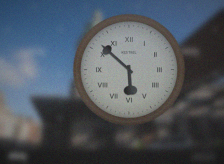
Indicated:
5:52
